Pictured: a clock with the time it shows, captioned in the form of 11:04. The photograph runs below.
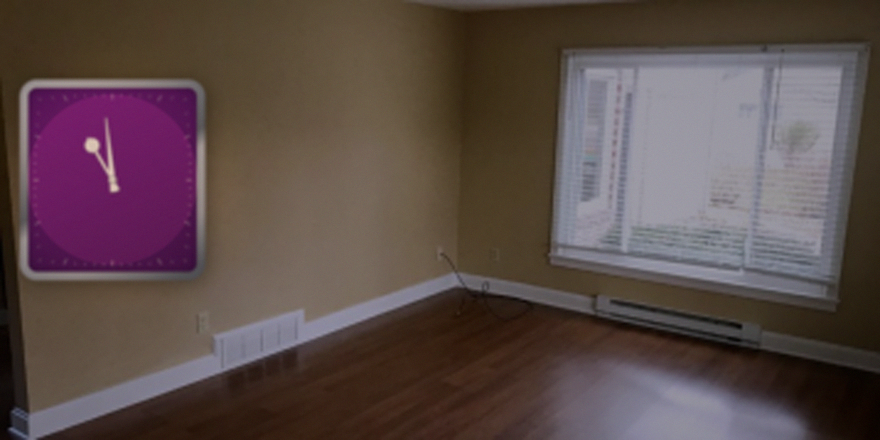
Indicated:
10:59
